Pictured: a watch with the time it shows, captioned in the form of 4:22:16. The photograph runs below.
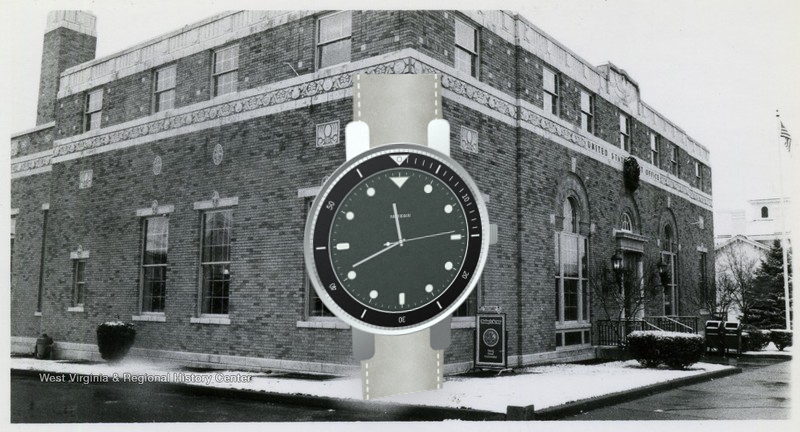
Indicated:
11:41:14
